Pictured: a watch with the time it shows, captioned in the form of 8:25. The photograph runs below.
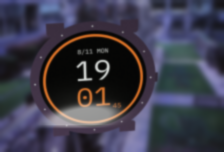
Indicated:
19:01
